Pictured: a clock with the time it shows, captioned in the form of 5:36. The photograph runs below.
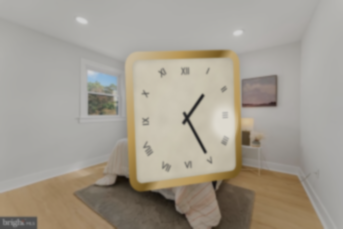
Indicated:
1:25
